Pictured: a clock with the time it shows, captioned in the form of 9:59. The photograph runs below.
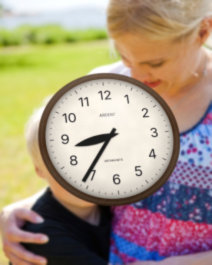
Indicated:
8:36
